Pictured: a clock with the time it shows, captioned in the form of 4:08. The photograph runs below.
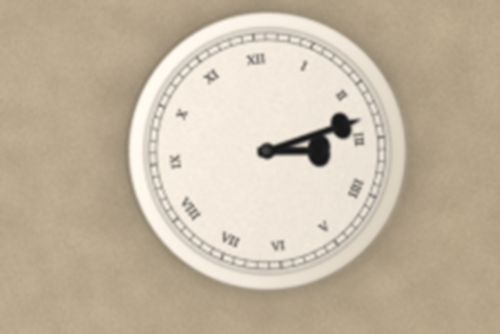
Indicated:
3:13
